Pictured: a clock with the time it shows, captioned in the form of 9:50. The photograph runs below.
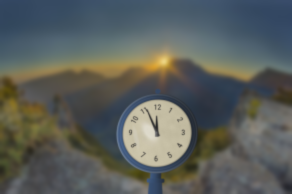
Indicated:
11:56
